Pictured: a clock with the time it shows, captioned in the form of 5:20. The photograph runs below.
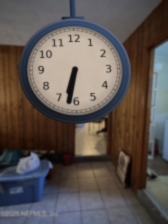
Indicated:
6:32
